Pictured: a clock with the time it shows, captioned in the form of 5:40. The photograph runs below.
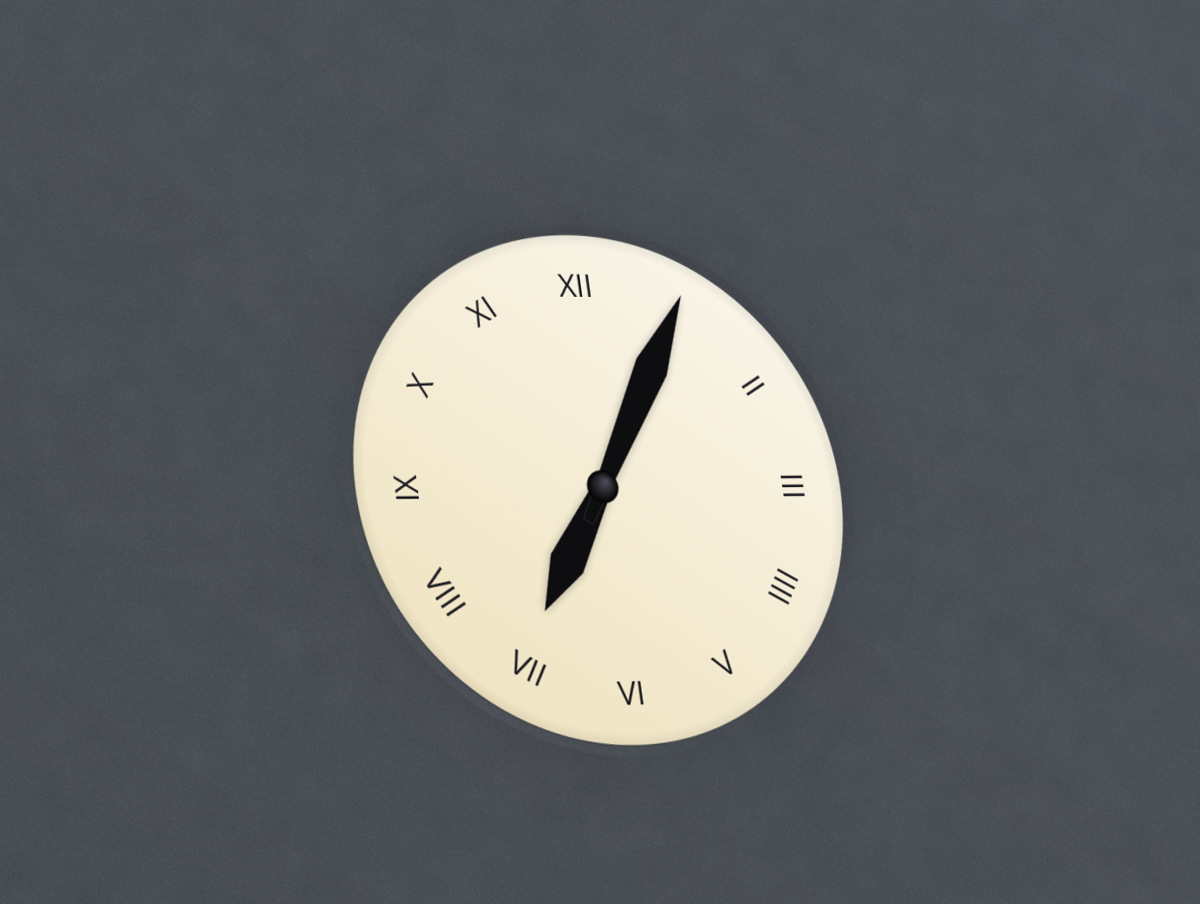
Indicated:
7:05
